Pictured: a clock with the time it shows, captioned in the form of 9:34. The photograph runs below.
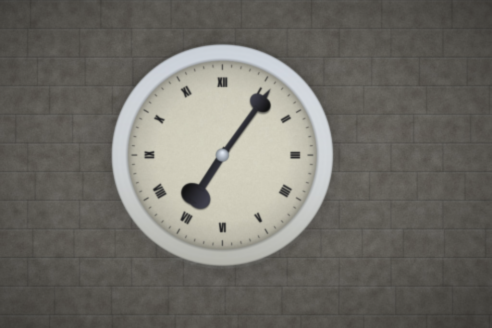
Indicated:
7:06
